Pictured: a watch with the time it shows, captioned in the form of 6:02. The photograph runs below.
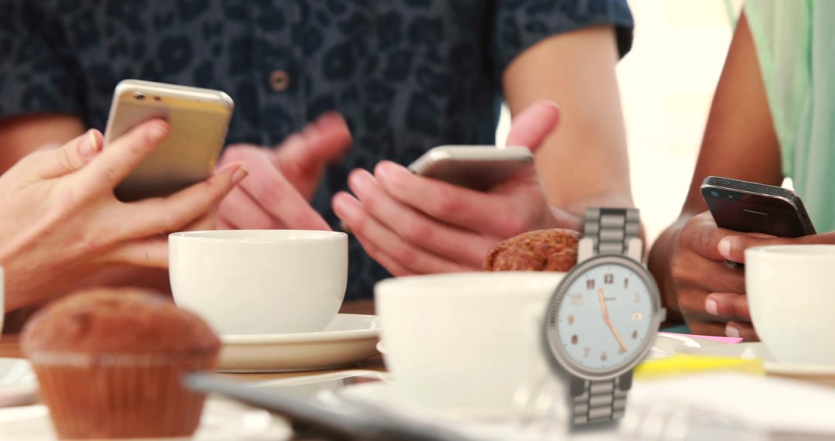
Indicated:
11:24
